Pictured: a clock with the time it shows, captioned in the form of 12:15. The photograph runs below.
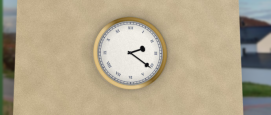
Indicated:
2:21
